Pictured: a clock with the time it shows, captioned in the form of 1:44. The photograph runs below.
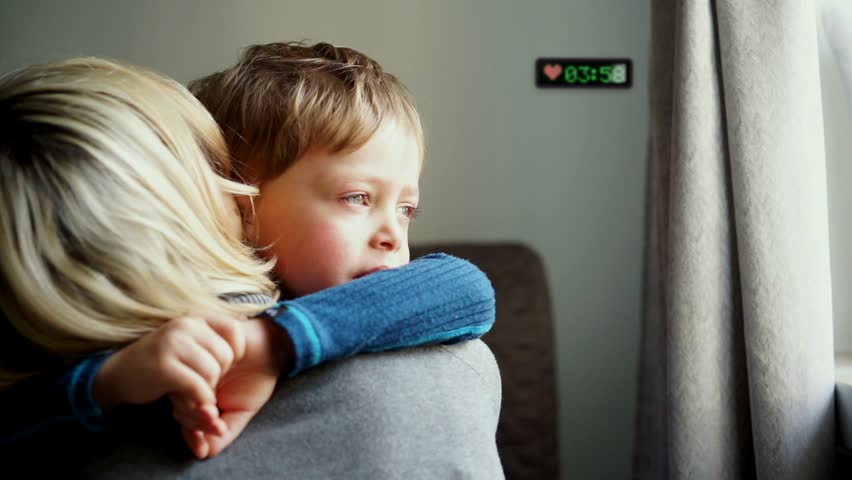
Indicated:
3:58
